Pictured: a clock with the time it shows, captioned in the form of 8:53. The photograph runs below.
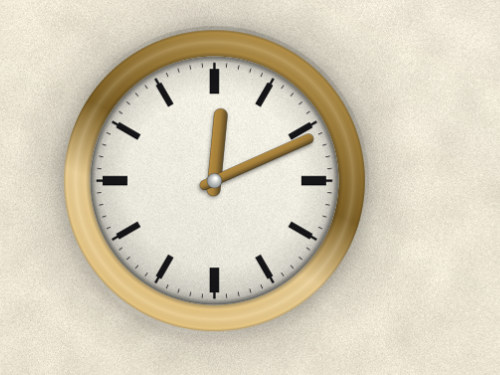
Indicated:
12:11
